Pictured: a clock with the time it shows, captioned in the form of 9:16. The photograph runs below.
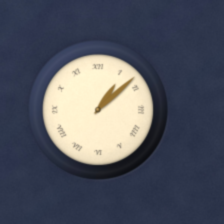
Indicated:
1:08
